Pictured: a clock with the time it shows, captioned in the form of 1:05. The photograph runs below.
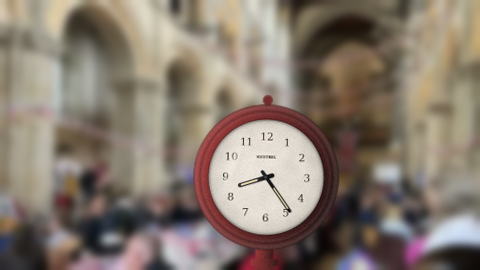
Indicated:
8:24
